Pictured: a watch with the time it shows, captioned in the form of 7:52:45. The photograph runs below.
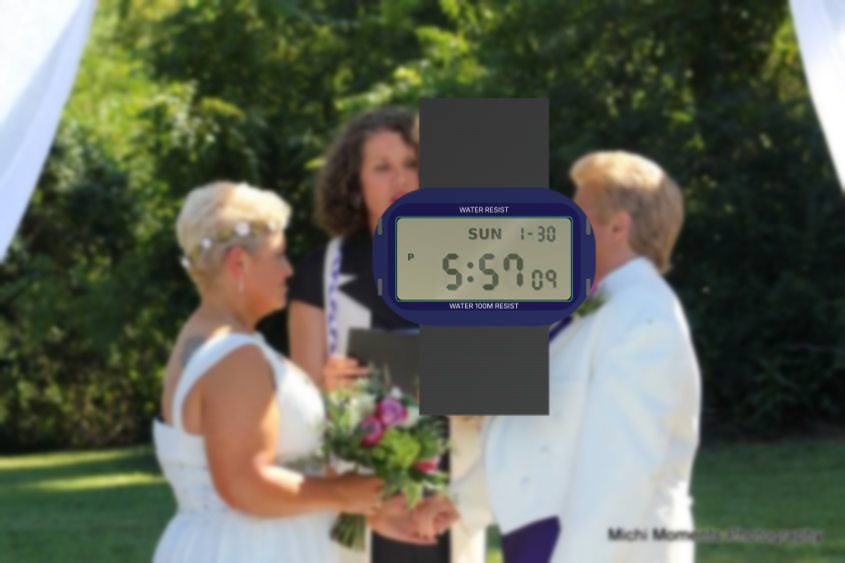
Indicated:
5:57:09
